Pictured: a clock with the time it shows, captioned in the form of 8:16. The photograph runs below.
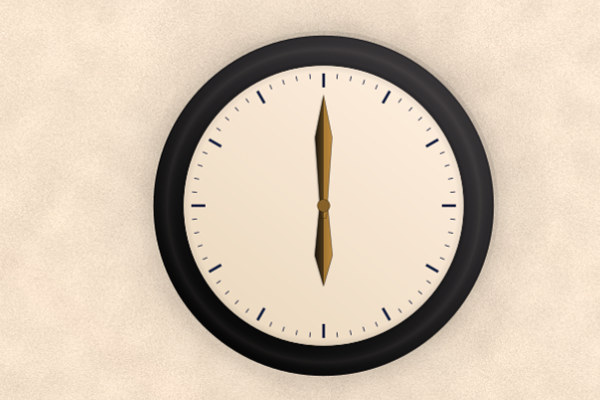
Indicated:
6:00
